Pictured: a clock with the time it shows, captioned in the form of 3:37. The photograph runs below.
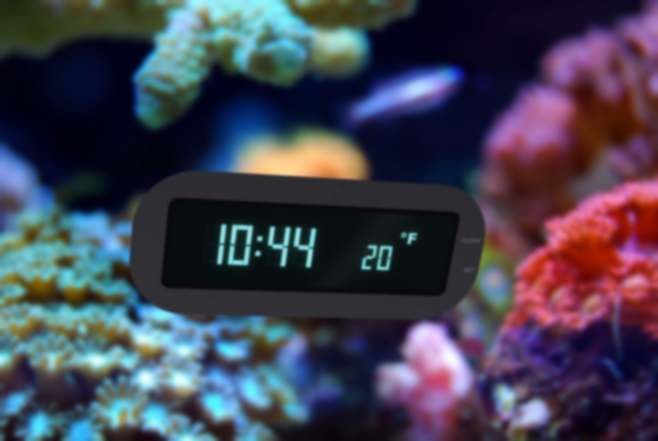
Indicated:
10:44
